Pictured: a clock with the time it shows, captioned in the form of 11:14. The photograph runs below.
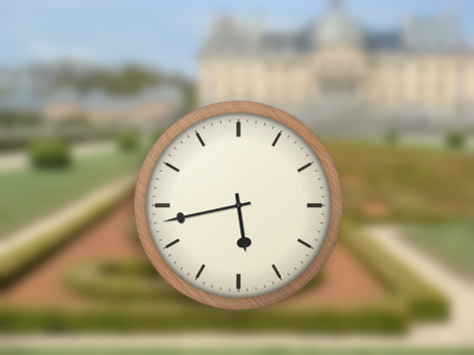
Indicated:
5:43
